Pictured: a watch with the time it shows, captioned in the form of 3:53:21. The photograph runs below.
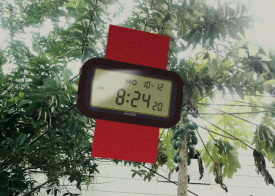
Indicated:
8:24:20
